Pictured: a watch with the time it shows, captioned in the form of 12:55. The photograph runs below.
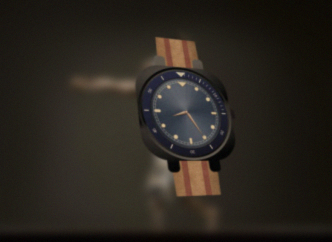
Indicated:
8:25
